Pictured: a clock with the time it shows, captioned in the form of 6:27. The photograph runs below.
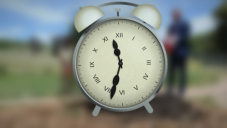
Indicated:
11:33
